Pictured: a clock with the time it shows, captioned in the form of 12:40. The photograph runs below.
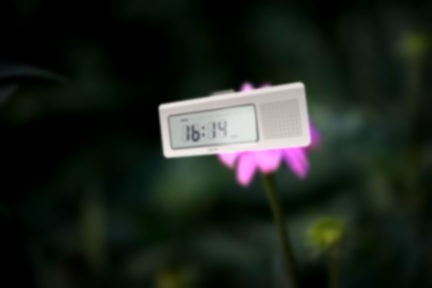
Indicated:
16:14
